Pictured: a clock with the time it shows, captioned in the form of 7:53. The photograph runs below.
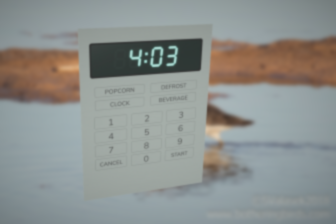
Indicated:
4:03
